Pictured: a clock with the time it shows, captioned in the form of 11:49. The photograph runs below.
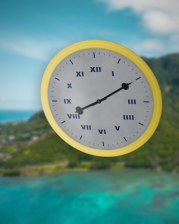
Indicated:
8:10
